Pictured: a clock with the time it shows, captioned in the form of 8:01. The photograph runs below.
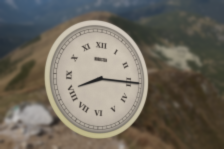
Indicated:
8:15
